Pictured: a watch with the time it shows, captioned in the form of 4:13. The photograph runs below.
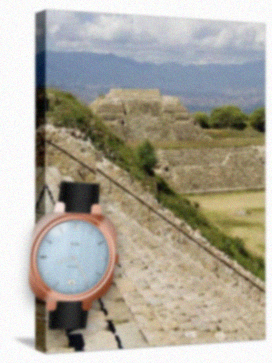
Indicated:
8:24
